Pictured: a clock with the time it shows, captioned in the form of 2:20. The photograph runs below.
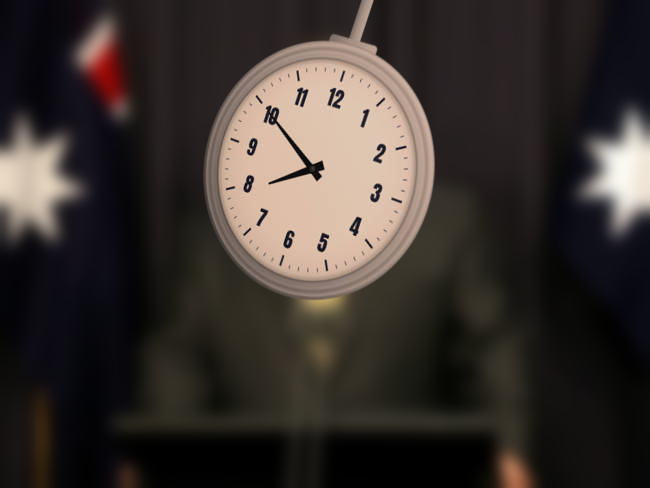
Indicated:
7:50
